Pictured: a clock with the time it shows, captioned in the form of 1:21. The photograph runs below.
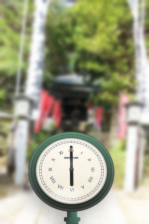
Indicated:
6:00
